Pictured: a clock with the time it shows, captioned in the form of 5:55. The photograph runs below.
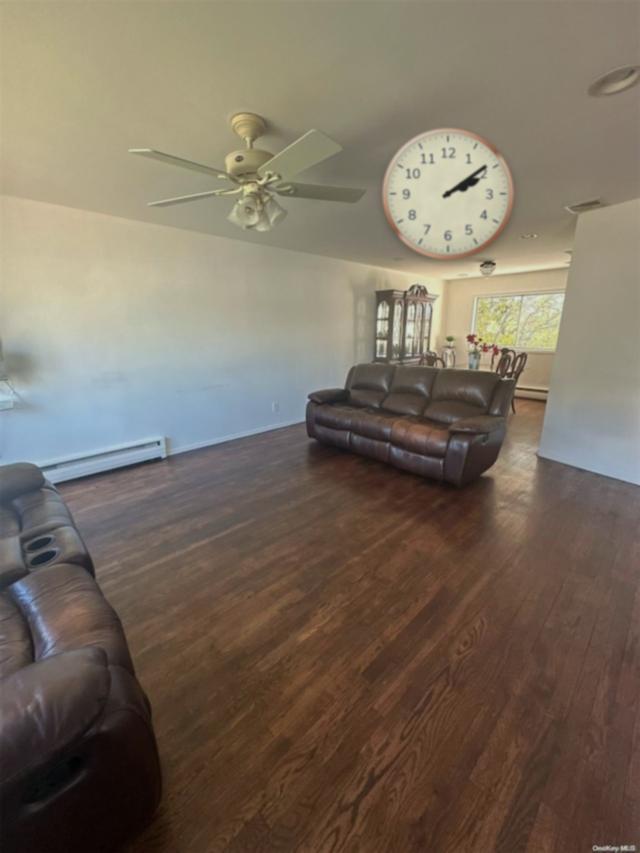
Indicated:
2:09
